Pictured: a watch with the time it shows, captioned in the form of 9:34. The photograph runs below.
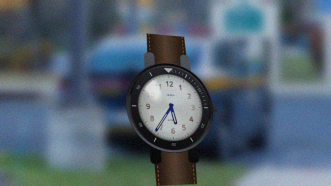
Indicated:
5:36
